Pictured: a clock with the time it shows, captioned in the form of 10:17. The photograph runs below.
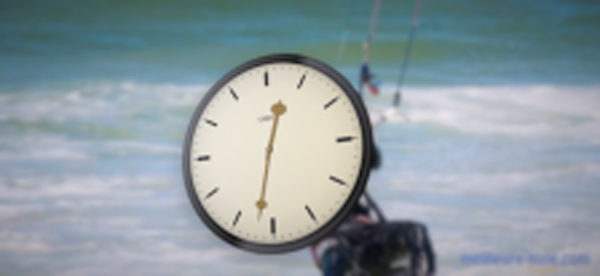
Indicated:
12:32
